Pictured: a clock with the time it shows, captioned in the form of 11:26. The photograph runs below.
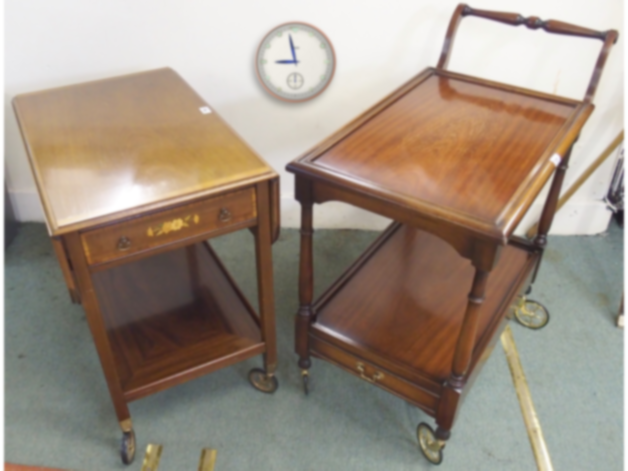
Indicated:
8:58
